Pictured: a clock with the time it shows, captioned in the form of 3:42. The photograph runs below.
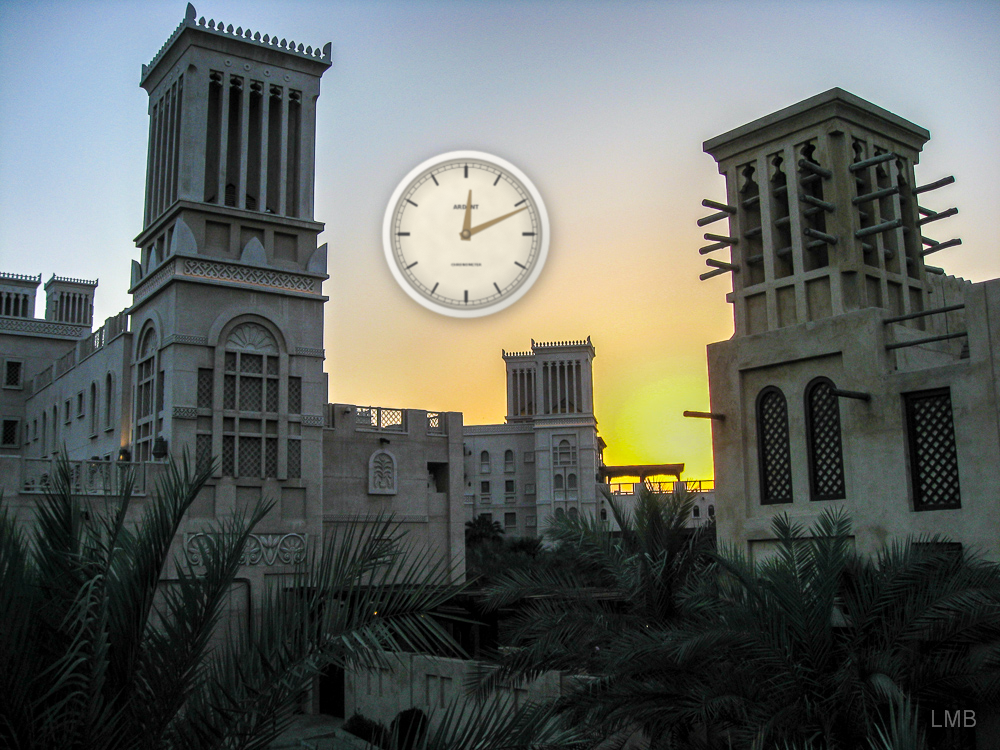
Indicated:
12:11
